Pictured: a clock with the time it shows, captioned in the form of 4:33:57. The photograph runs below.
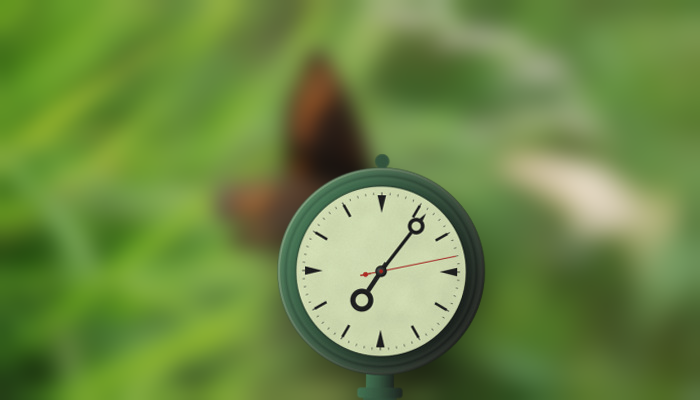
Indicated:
7:06:13
